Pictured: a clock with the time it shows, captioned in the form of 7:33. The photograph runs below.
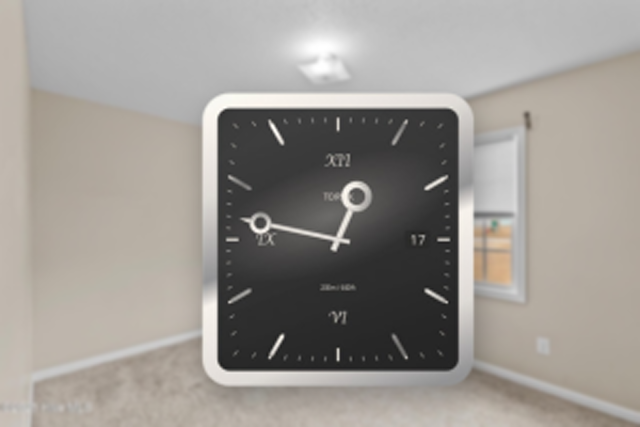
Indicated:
12:47
